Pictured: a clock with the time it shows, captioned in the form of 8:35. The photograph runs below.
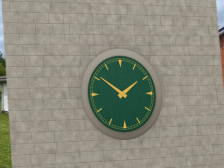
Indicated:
1:51
